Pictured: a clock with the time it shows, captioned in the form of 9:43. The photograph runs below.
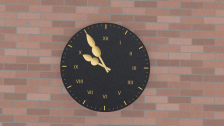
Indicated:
9:55
